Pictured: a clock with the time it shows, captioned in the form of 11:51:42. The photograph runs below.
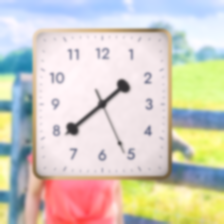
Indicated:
1:38:26
